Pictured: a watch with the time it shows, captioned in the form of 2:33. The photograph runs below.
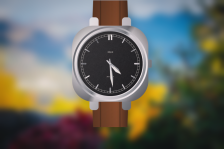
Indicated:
4:29
